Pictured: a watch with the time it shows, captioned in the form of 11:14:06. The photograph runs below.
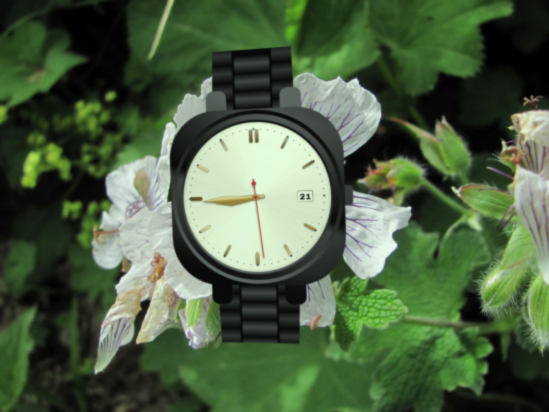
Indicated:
8:44:29
